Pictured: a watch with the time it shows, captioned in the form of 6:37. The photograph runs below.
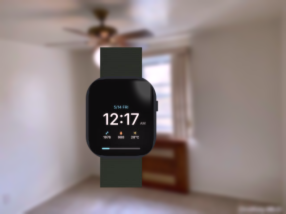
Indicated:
12:17
